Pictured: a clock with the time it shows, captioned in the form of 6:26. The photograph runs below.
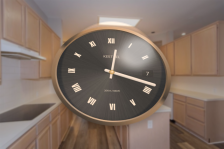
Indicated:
12:18
